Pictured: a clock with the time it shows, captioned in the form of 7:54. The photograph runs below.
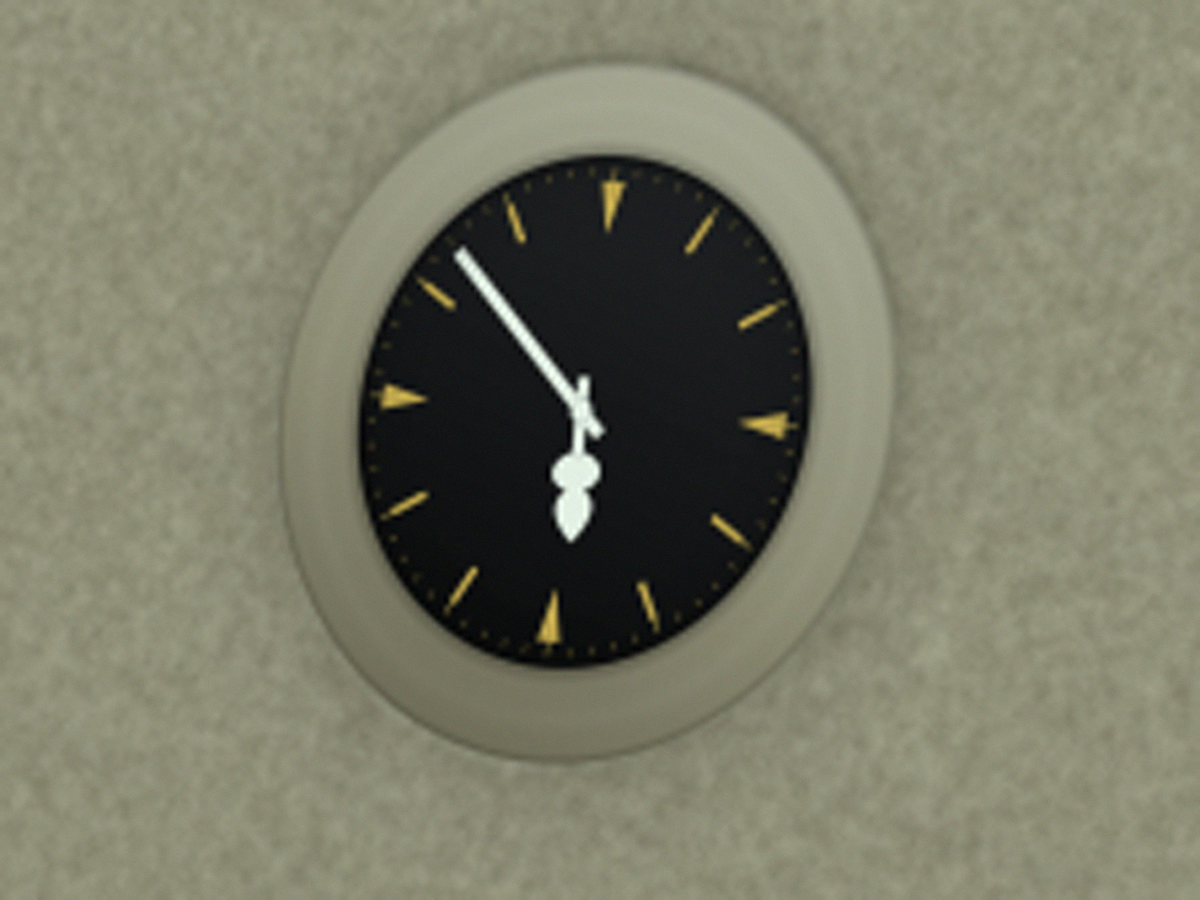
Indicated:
5:52
